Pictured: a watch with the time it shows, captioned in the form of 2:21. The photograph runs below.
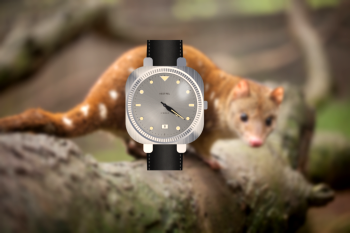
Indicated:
4:21
